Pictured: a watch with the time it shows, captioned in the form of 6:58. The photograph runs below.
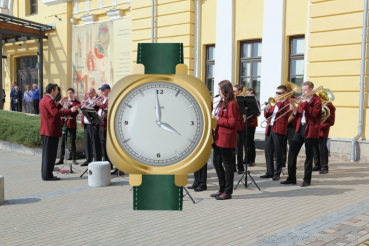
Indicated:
3:59
